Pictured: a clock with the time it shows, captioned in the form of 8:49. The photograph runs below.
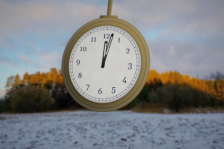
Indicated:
12:02
